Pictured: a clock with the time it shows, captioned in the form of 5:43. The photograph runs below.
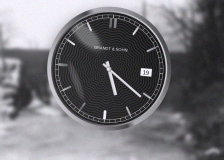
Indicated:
5:21
